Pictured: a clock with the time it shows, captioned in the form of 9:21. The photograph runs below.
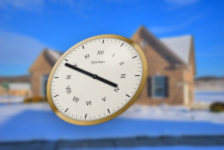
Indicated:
3:49
